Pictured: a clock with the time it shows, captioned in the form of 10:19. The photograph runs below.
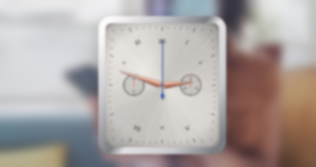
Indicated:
2:48
